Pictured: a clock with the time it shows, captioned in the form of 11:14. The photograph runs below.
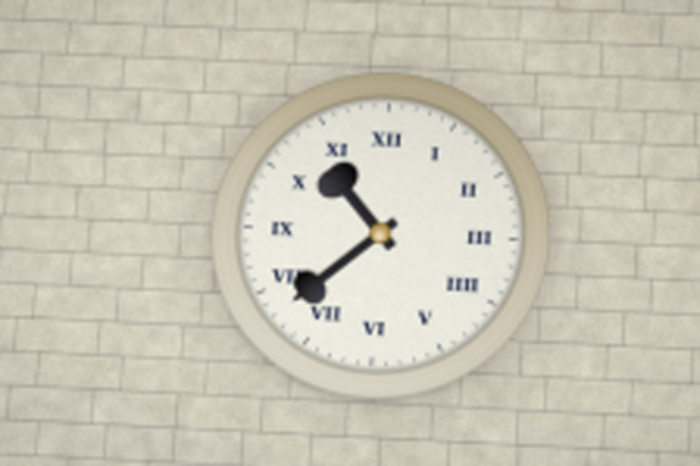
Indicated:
10:38
